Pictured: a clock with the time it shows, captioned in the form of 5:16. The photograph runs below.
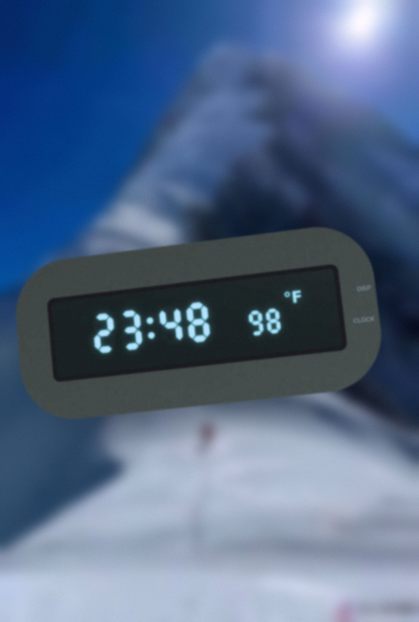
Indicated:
23:48
